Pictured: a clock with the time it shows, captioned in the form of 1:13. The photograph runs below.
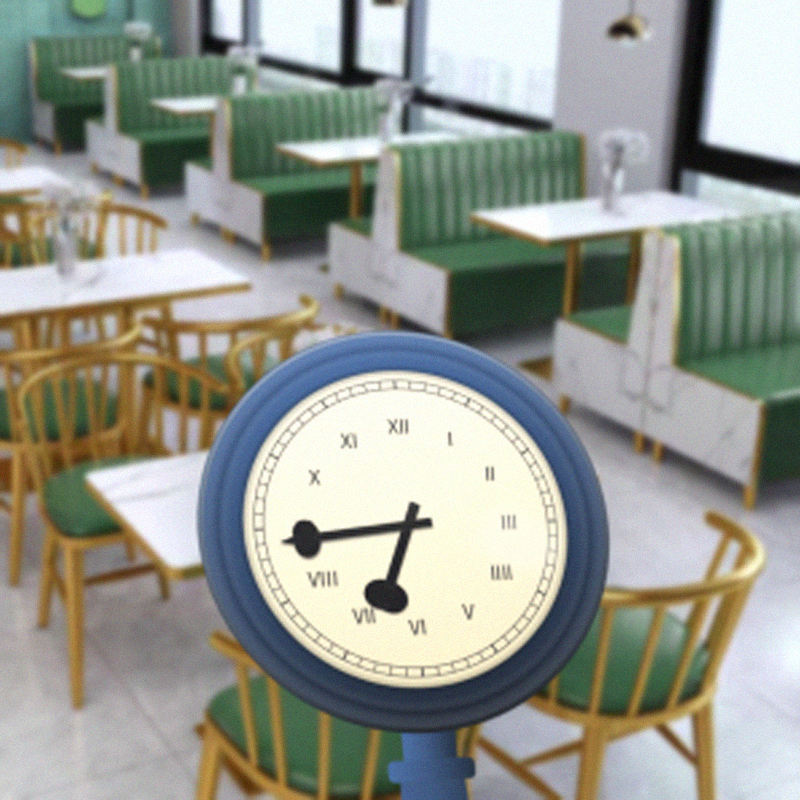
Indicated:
6:44
